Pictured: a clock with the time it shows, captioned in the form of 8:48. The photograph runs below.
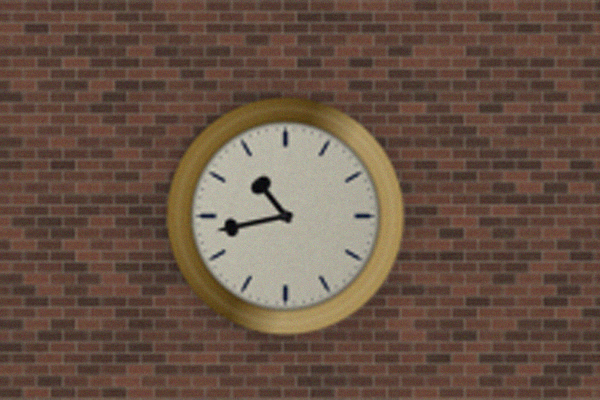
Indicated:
10:43
